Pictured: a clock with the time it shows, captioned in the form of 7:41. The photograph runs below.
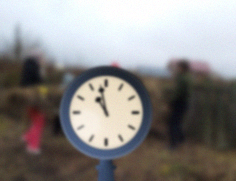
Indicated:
10:58
